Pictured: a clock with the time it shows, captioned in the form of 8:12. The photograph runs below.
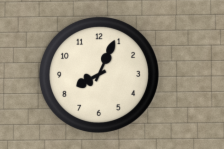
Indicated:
8:04
